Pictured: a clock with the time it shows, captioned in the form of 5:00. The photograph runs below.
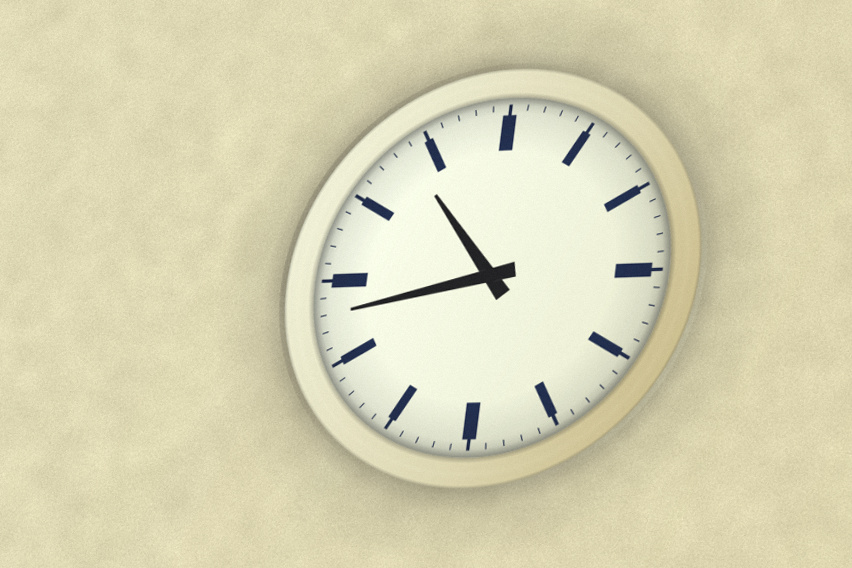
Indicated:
10:43
